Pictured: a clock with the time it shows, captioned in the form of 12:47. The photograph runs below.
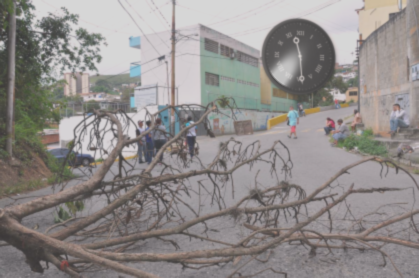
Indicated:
11:29
